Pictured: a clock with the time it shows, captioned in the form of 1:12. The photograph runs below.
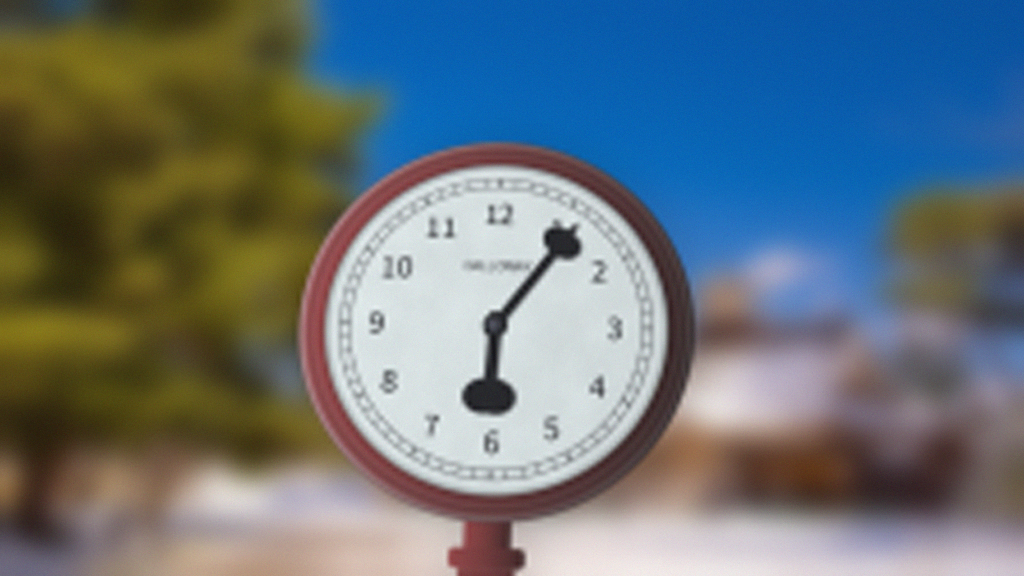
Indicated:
6:06
